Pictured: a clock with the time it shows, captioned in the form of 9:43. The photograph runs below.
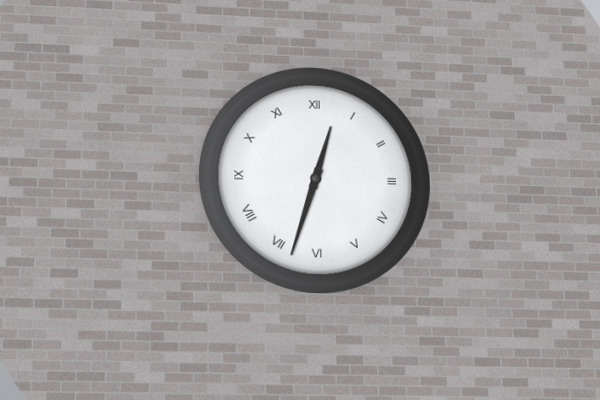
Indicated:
12:33
